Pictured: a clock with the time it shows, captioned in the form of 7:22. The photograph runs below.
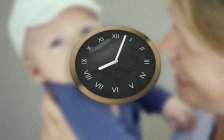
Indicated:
8:03
